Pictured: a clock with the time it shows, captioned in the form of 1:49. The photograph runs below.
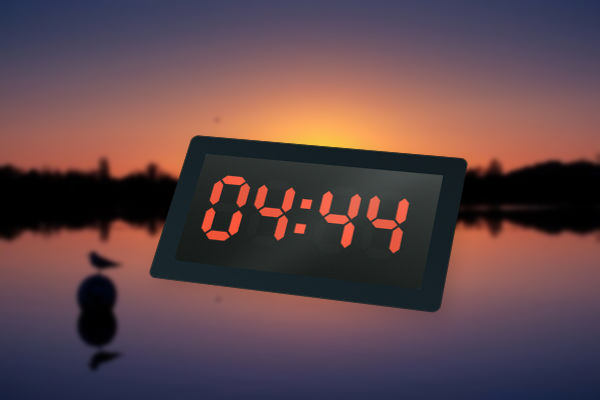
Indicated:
4:44
